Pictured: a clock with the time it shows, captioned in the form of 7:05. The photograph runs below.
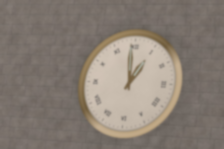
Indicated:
12:59
